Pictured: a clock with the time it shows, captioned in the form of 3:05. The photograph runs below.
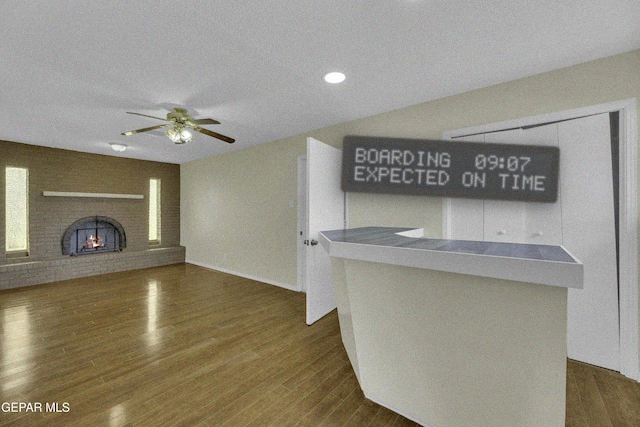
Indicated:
9:07
